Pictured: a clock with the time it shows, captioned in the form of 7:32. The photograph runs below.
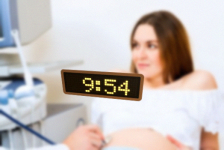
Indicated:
9:54
